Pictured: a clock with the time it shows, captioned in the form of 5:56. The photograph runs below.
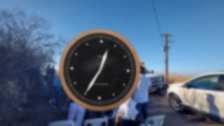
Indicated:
12:35
